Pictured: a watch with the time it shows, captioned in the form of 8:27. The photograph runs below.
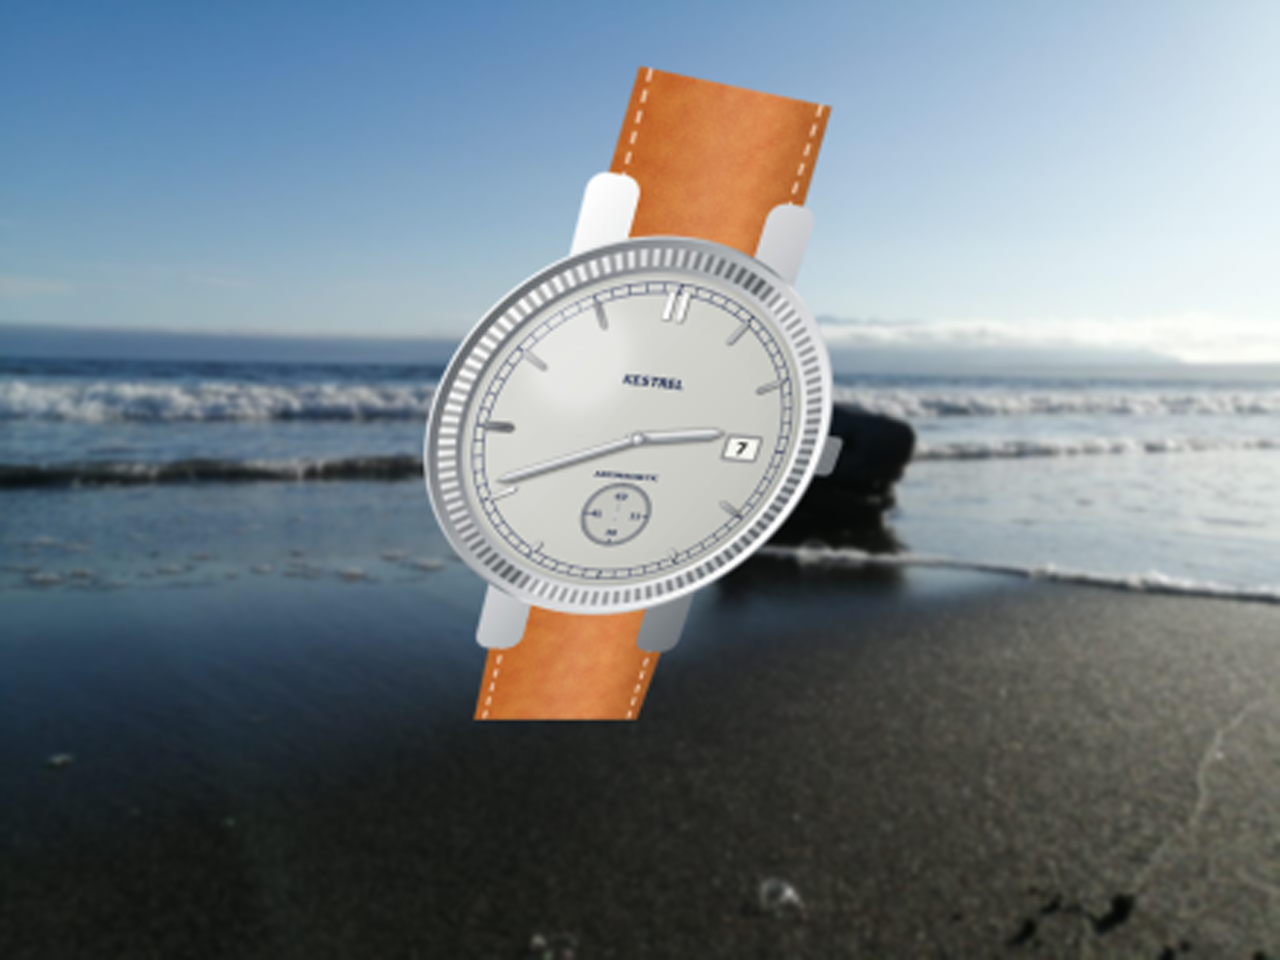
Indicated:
2:41
